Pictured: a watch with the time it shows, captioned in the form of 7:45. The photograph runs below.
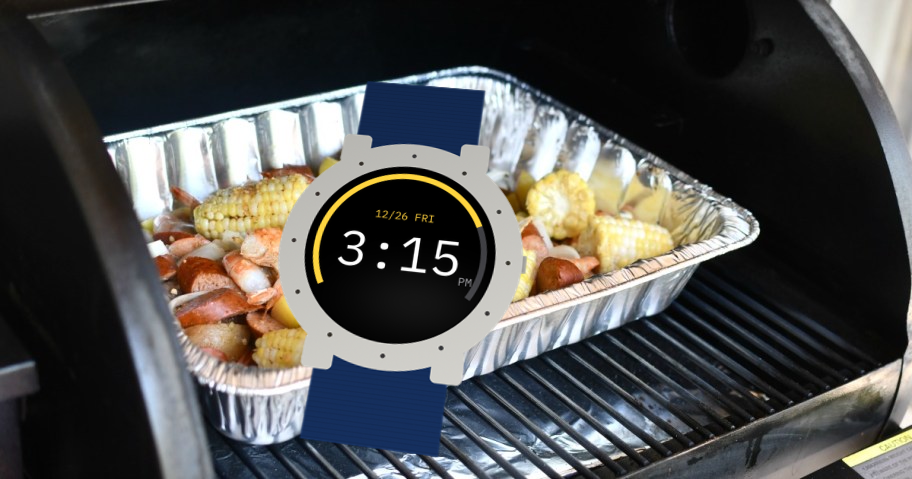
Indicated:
3:15
